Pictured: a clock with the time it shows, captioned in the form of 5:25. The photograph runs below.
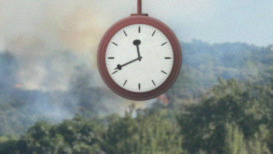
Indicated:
11:41
